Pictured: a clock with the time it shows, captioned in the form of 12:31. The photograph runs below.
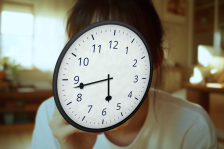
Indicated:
5:43
